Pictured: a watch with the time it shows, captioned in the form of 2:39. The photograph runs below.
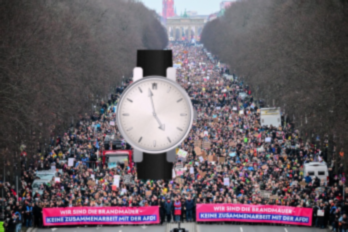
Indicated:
4:58
